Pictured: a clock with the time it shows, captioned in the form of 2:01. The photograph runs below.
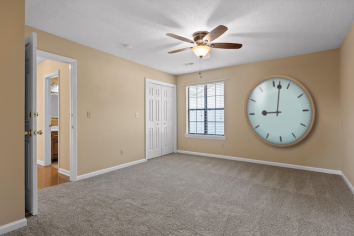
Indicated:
9:02
